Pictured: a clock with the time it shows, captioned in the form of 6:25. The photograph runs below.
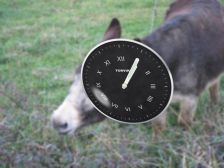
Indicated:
1:05
